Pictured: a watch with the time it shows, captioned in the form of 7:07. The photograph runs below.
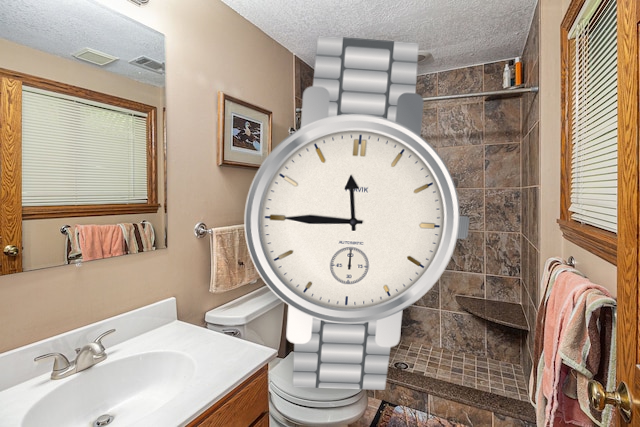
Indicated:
11:45
